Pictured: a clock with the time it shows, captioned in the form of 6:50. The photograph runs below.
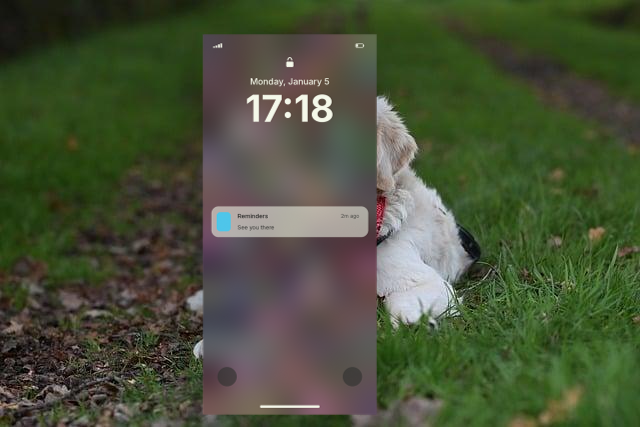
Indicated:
17:18
